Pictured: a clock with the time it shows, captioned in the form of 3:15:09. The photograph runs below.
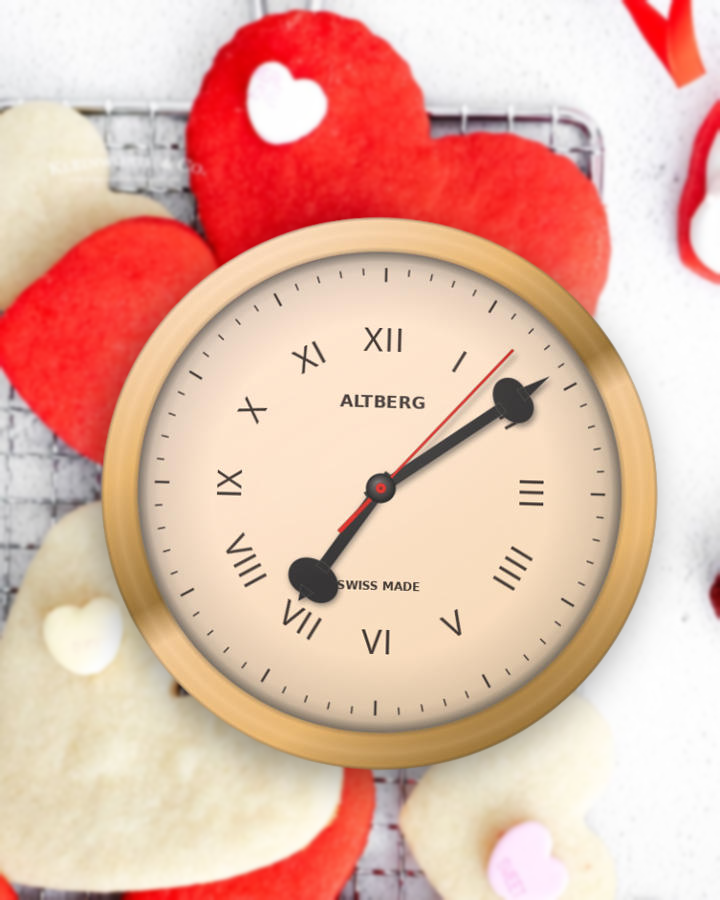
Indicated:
7:09:07
